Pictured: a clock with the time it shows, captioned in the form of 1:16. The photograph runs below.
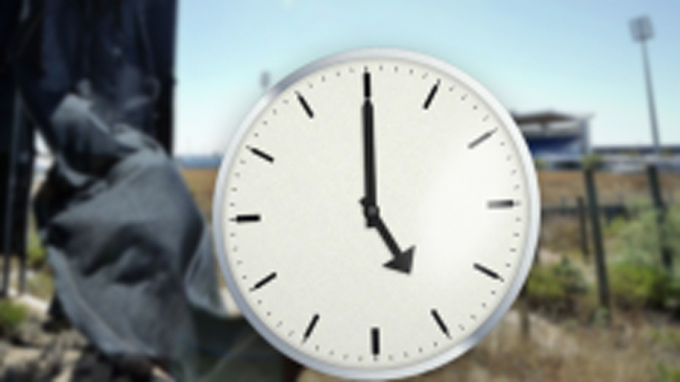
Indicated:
5:00
